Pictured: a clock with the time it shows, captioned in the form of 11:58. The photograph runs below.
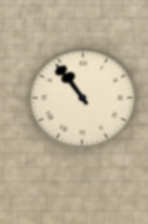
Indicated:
10:54
